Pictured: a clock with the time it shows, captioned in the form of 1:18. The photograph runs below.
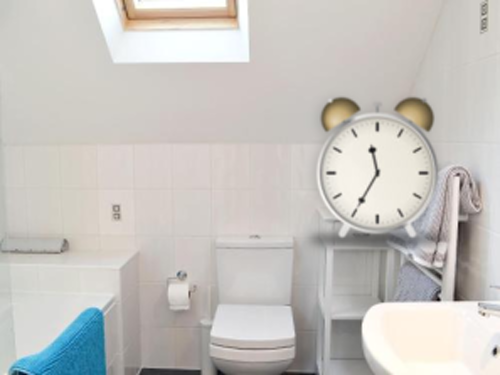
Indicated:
11:35
